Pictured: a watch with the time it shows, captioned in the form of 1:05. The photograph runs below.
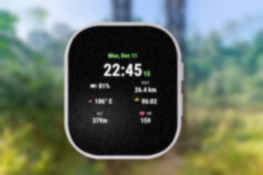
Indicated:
22:45
